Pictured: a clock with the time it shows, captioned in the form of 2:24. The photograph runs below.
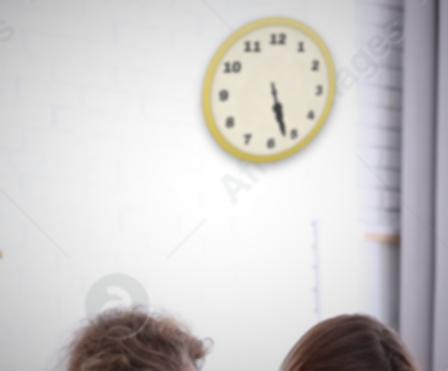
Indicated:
5:27
